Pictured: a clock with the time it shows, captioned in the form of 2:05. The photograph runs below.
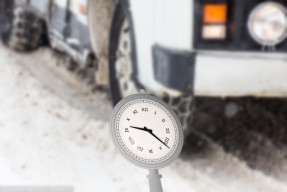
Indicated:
9:22
